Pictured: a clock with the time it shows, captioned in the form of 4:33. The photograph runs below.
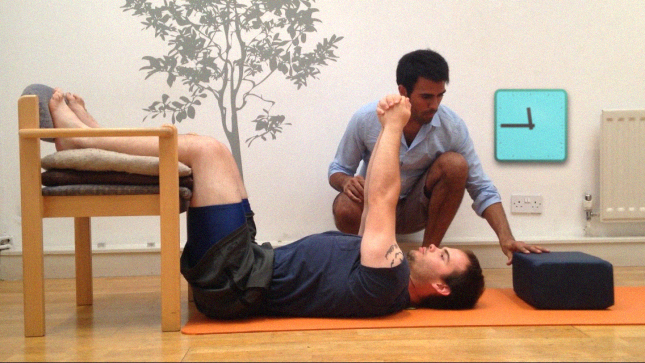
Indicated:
11:45
